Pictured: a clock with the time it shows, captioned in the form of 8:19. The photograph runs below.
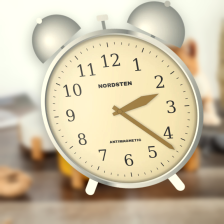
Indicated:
2:22
